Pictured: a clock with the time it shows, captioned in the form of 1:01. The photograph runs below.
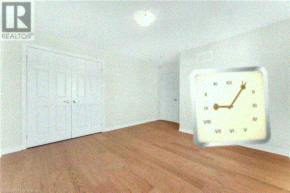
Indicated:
9:06
